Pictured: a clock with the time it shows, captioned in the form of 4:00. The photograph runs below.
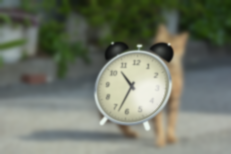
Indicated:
10:33
